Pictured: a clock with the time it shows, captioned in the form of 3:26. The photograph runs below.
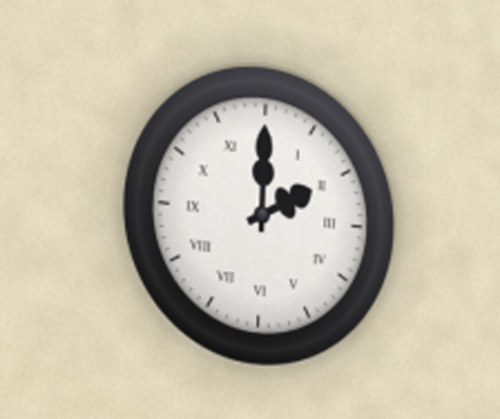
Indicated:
2:00
